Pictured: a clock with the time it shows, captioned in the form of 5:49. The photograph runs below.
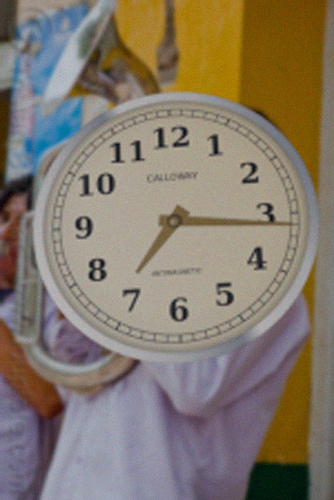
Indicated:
7:16
